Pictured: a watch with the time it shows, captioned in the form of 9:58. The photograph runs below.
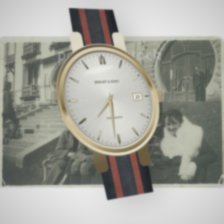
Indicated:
7:31
